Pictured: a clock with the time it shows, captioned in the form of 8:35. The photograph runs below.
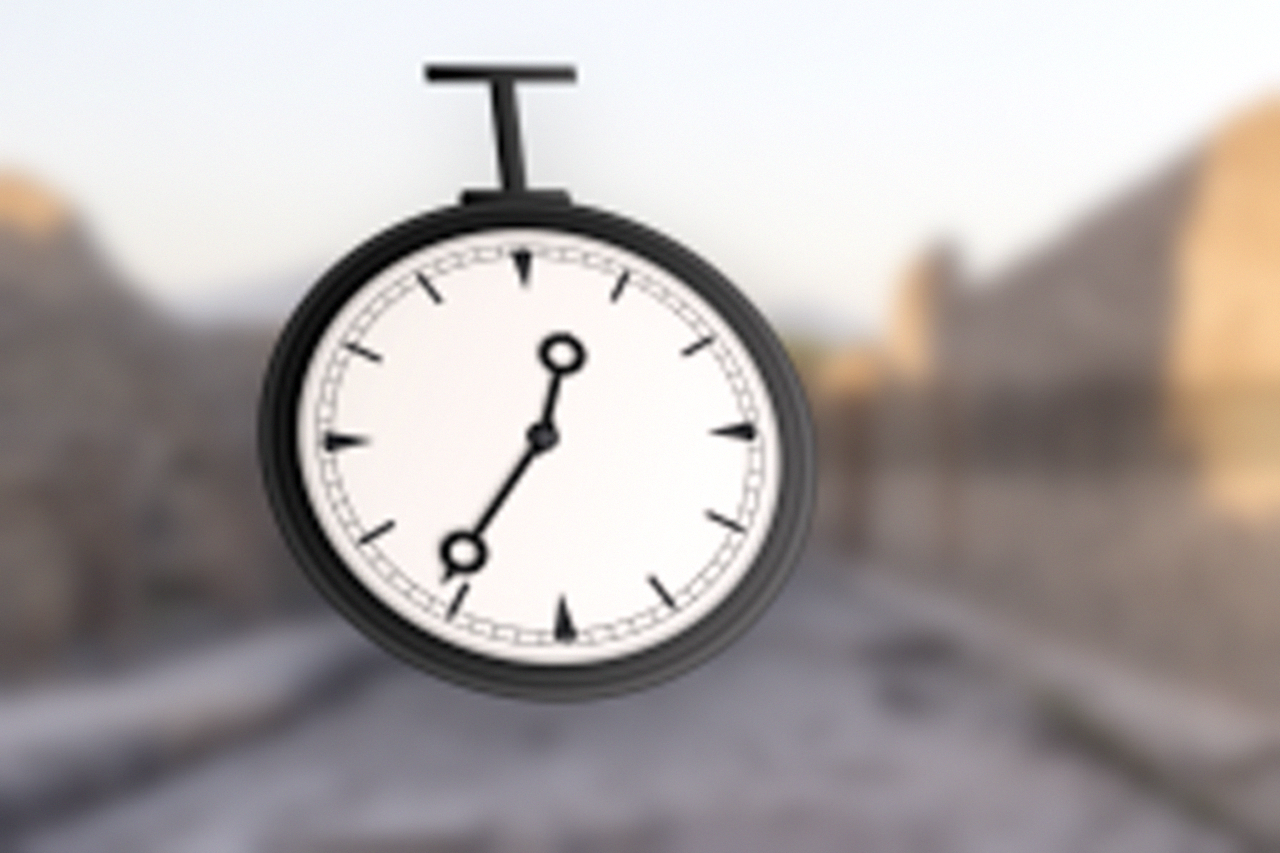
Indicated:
12:36
